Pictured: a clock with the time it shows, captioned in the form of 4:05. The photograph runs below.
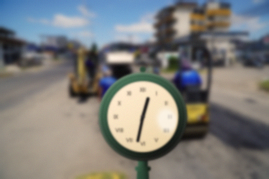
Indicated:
12:32
